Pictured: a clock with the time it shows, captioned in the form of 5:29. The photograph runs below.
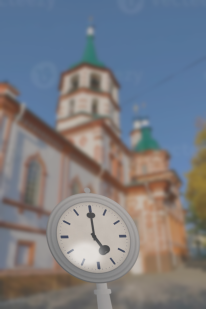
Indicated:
5:00
